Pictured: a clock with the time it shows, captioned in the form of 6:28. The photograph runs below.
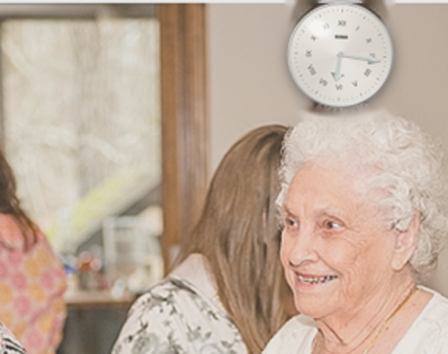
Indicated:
6:16
